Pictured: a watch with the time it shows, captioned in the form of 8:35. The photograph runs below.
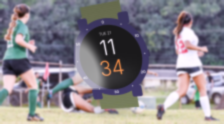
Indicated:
11:34
